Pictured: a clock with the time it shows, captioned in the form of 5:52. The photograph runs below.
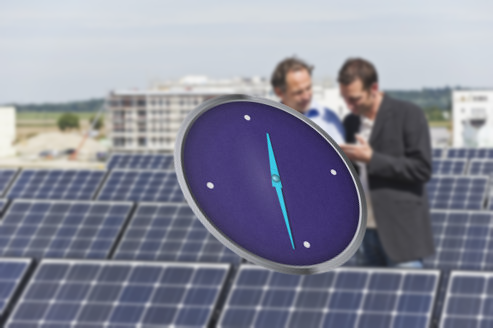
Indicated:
12:32
